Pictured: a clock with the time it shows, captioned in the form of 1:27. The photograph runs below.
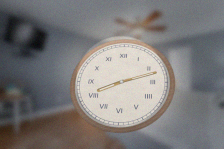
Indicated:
8:12
